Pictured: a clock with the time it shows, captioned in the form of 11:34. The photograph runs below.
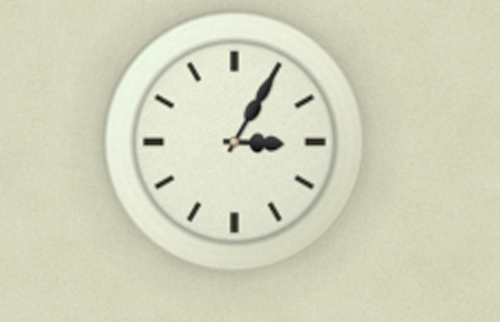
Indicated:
3:05
